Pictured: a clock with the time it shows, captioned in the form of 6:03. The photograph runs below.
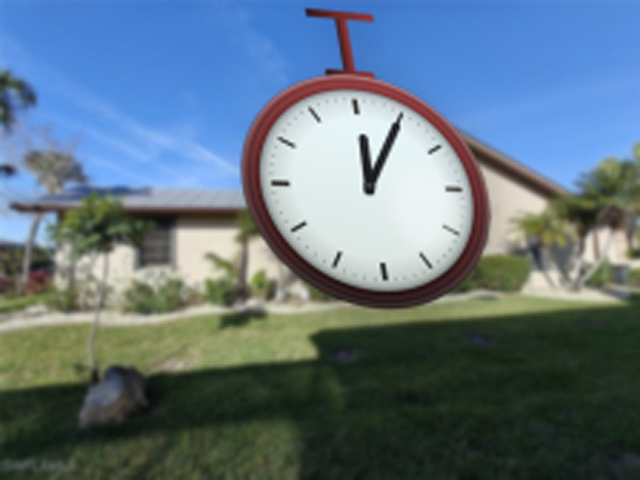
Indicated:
12:05
